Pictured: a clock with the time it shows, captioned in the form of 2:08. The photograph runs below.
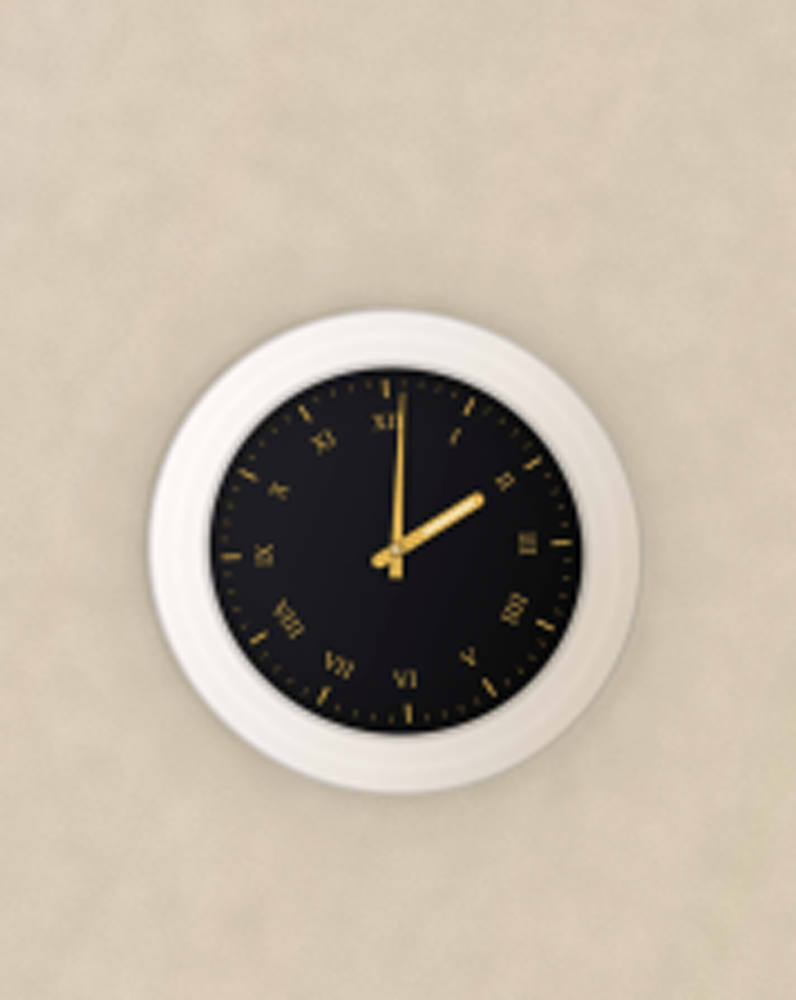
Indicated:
2:01
